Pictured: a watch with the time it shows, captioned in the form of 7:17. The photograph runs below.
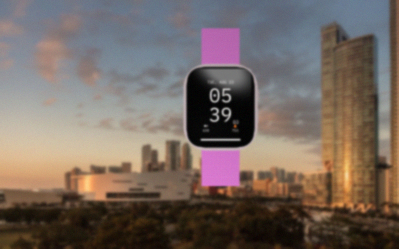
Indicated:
5:39
